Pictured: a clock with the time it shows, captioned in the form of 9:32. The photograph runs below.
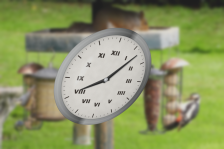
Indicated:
8:07
